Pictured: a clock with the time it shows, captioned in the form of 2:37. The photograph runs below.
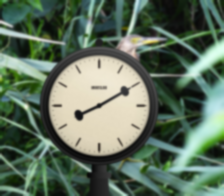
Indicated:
8:10
